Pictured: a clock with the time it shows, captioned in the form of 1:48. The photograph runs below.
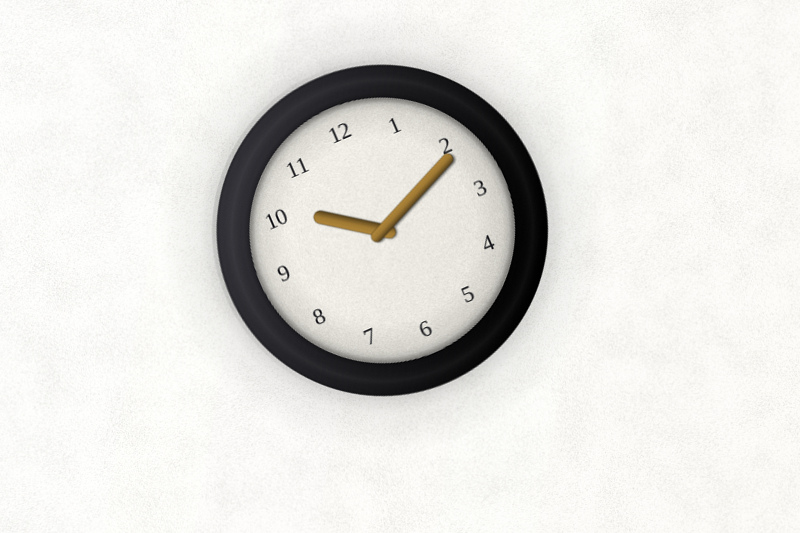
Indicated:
10:11
